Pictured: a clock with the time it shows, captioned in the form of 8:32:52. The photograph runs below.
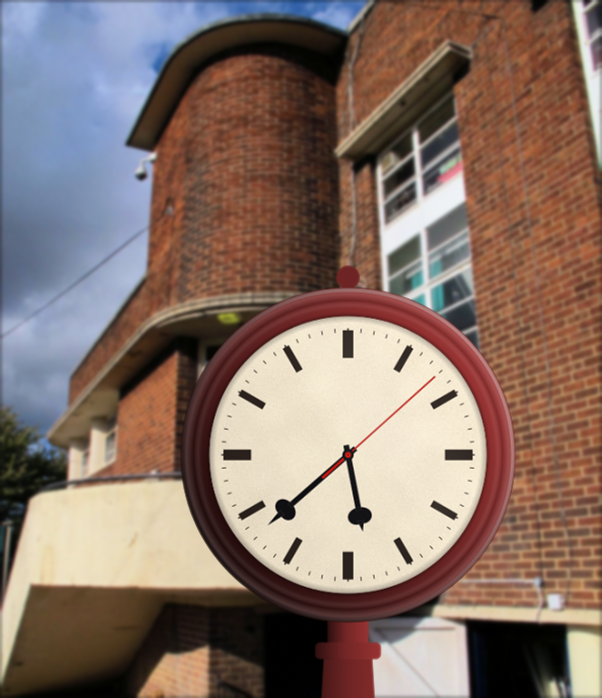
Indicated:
5:38:08
